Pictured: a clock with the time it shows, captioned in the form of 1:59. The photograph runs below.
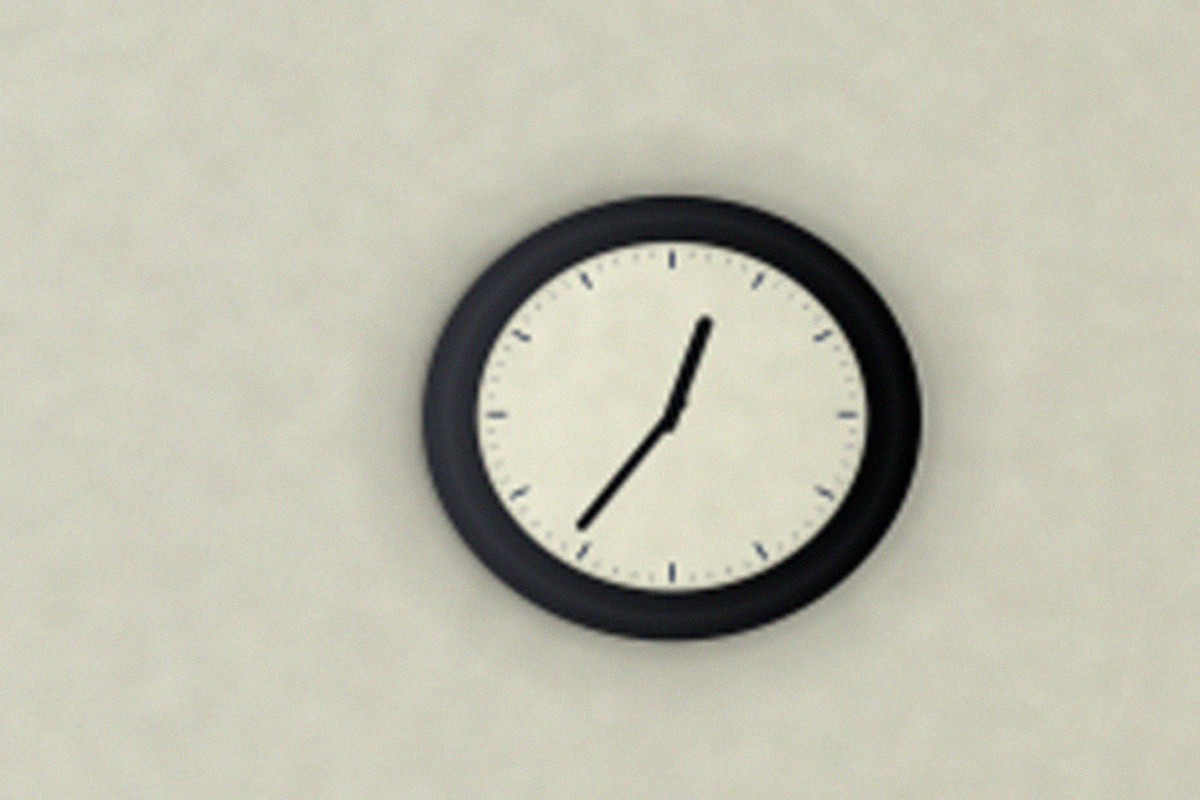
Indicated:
12:36
